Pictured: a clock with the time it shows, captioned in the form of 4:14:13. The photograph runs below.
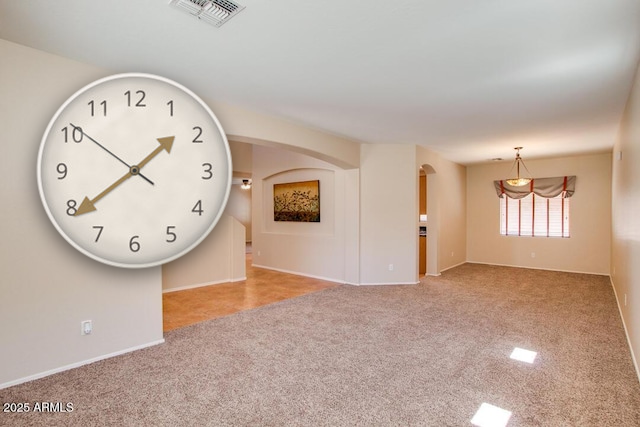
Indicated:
1:38:51
